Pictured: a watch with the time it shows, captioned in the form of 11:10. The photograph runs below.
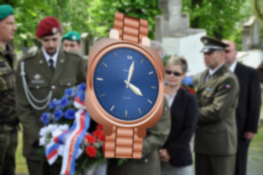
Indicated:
4:02
